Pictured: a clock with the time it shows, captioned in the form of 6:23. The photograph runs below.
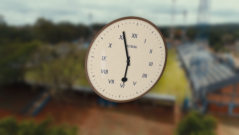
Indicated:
5:56
